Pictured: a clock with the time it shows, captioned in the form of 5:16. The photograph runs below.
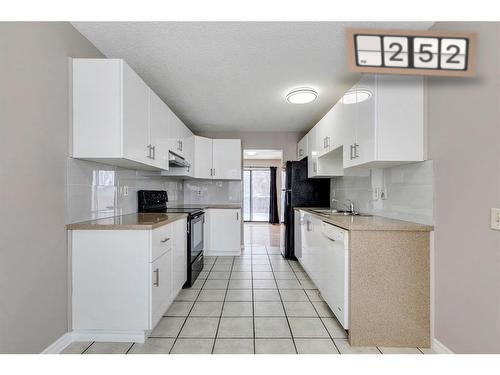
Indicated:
2:52
